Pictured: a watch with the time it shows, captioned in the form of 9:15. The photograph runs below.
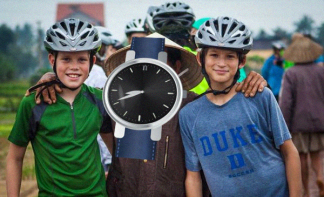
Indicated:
8:41
